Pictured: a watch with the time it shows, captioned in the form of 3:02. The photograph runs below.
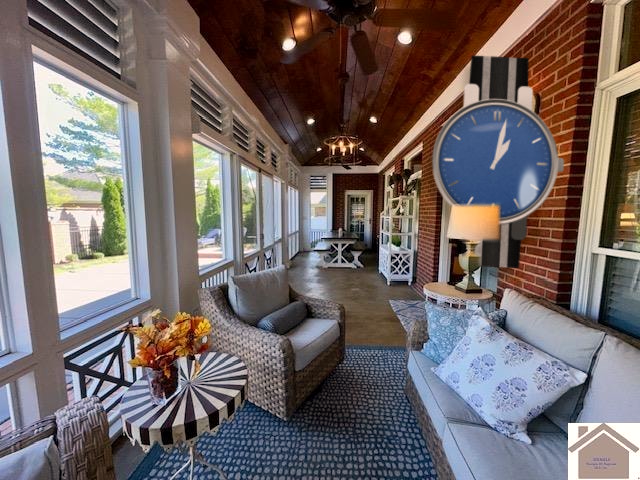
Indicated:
1:02
